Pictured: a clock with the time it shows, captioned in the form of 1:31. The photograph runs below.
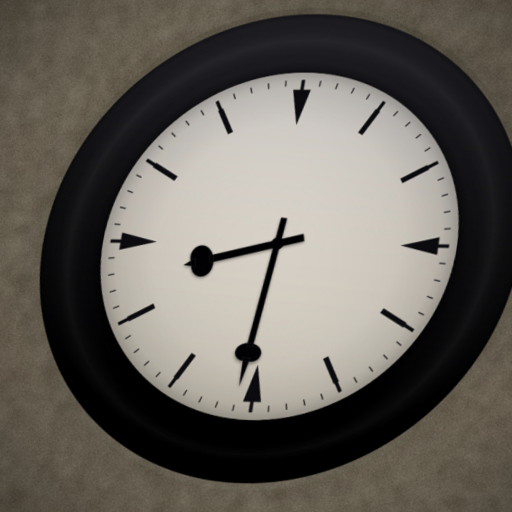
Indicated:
8:31
